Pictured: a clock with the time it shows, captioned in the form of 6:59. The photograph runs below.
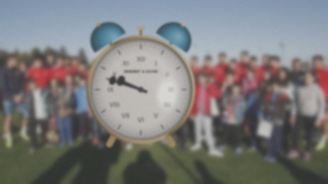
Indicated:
9:48
